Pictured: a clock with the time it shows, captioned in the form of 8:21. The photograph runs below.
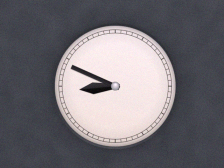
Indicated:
8:49
